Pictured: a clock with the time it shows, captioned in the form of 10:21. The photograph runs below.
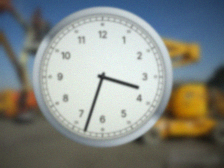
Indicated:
3:33
